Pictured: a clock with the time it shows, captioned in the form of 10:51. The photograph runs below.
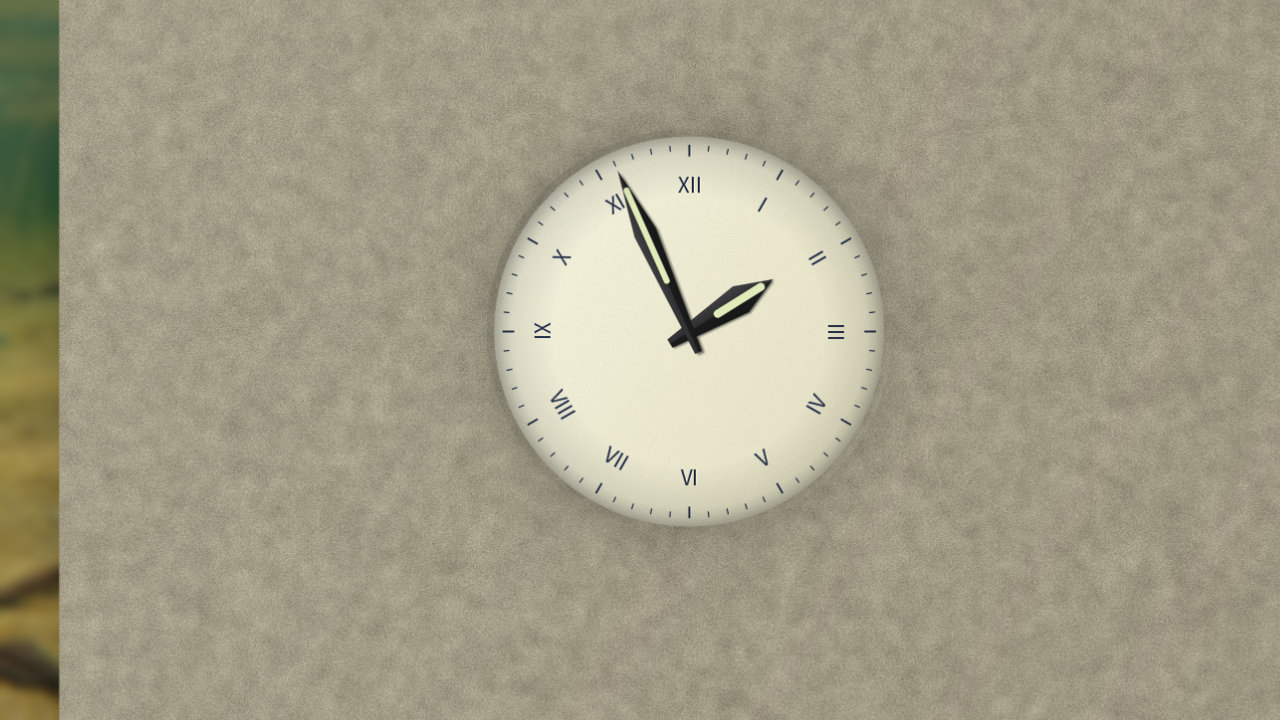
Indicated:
1:56
